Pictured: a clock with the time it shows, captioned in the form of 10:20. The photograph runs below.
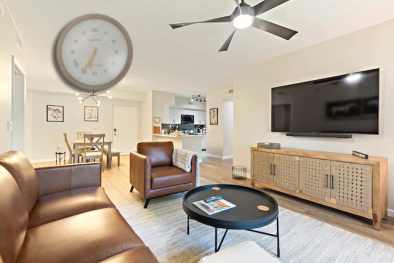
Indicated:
6:35
